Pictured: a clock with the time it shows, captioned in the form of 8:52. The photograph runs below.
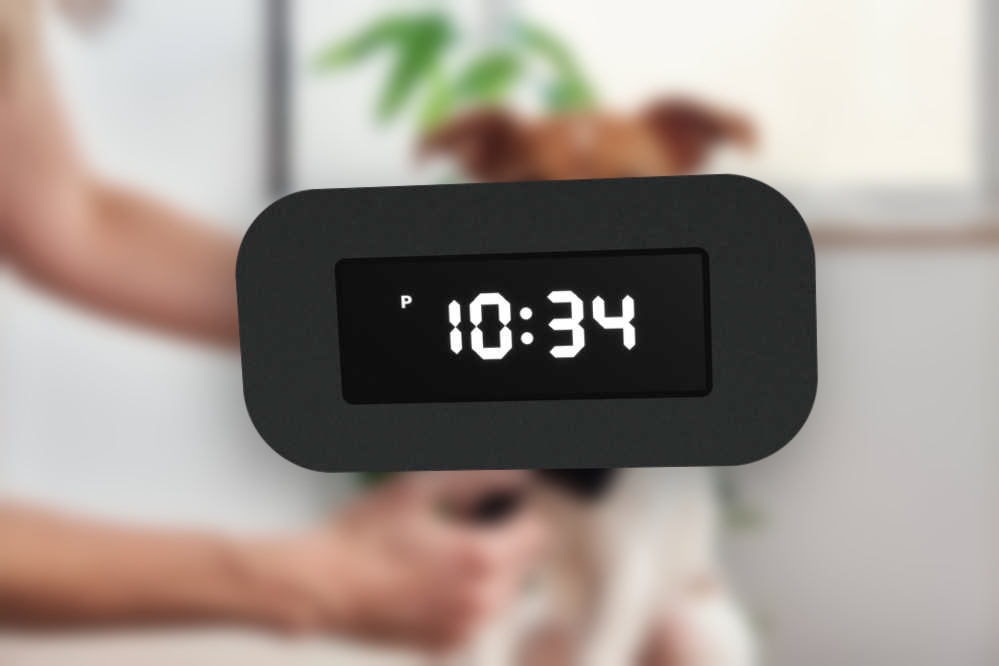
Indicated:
10:34
